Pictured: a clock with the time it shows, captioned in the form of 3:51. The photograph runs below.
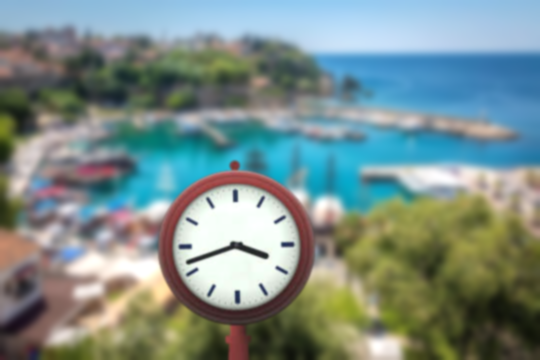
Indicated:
3:42
